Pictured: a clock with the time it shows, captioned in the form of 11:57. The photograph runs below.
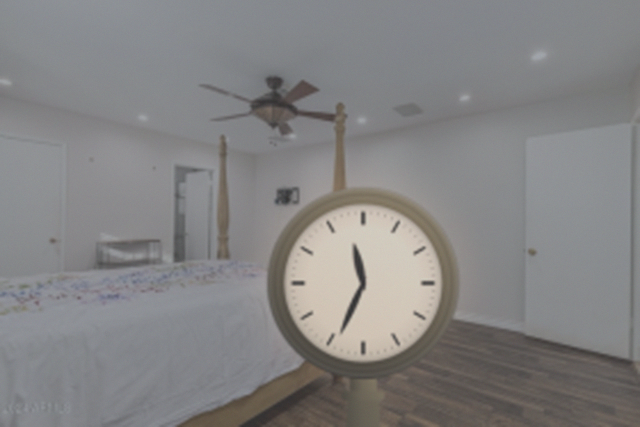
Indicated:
11:34
